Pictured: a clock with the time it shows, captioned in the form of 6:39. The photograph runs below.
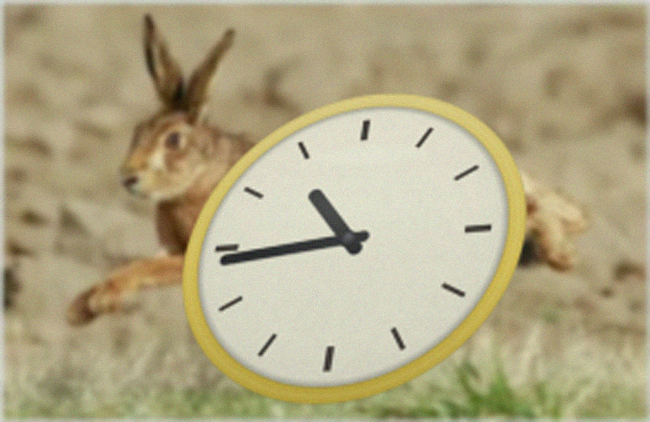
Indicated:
10:44
